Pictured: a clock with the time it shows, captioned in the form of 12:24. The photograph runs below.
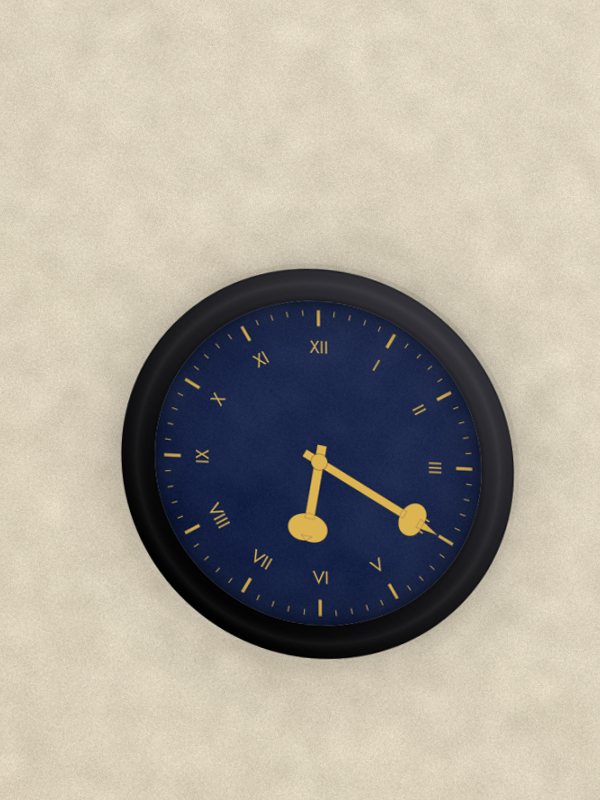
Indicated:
6:20
